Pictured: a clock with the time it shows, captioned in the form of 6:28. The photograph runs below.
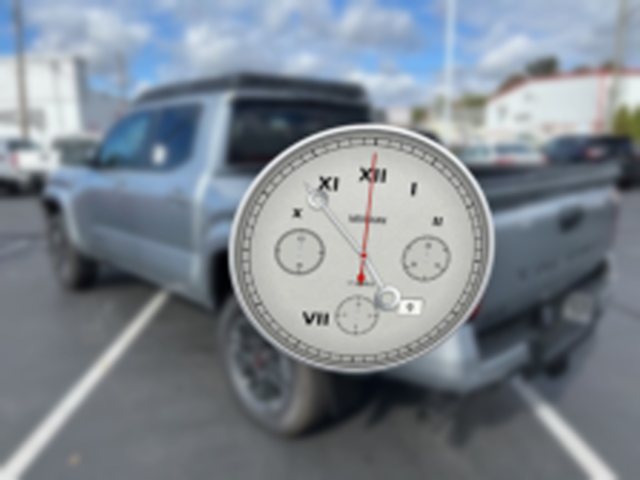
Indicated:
4:53
